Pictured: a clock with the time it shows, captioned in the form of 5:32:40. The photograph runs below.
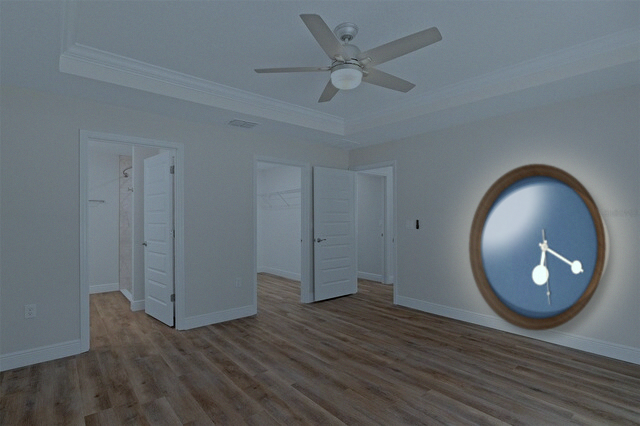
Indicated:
6:19:29
